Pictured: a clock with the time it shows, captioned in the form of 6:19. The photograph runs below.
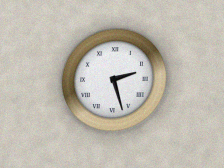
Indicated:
2:27
